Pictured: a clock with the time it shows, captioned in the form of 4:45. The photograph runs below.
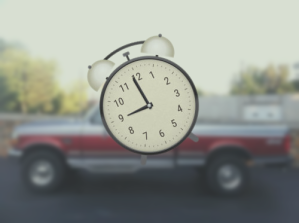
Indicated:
8:59
